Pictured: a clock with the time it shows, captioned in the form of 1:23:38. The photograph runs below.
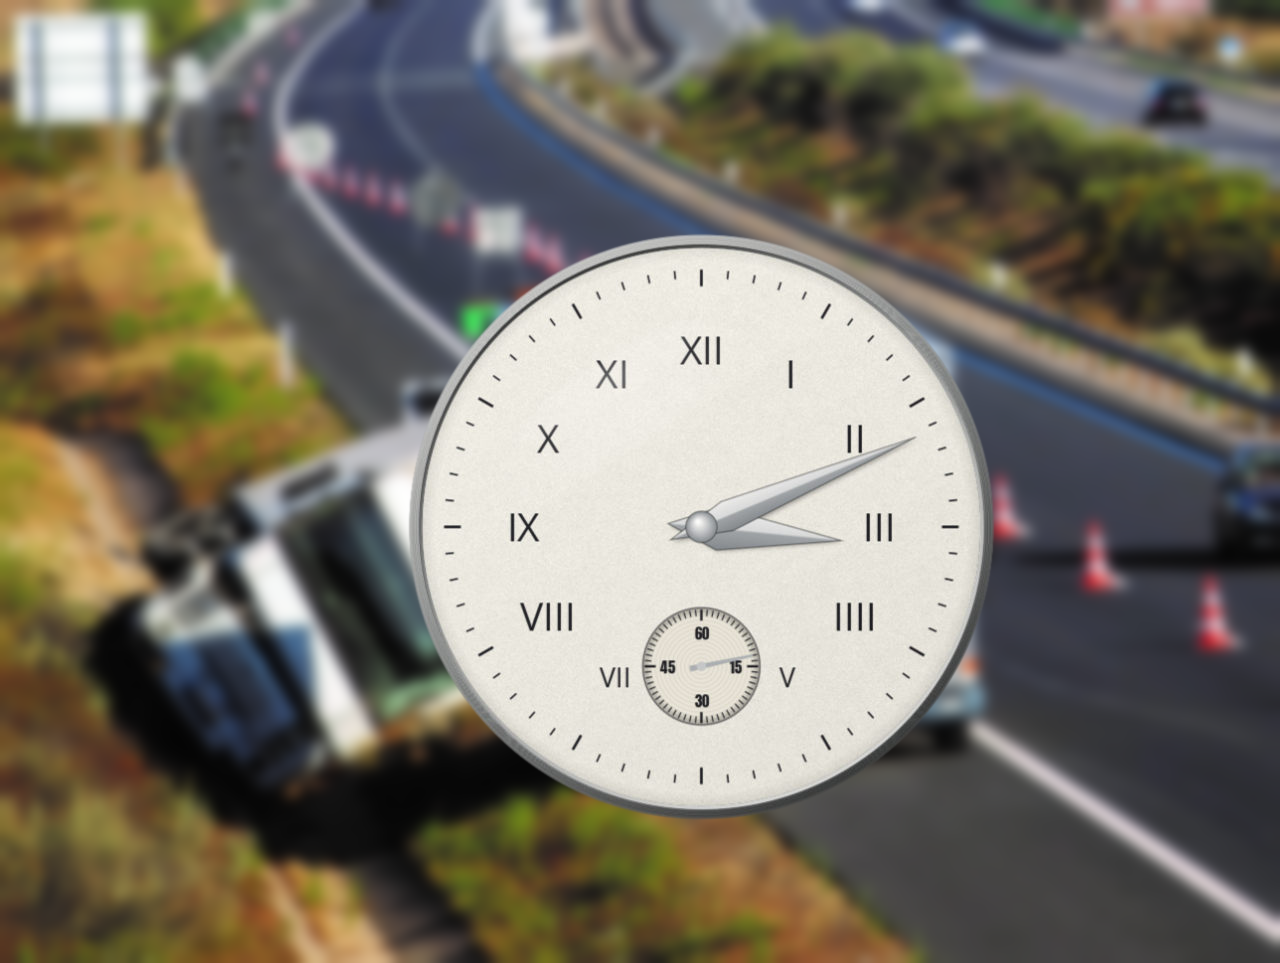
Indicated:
3:11:13
